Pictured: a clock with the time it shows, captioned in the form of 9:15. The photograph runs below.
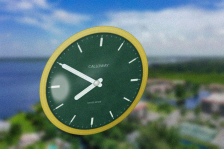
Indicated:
7:50
